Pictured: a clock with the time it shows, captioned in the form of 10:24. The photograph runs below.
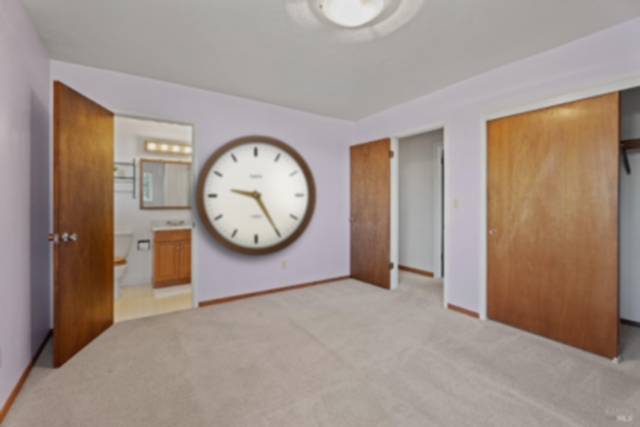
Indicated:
9:25
